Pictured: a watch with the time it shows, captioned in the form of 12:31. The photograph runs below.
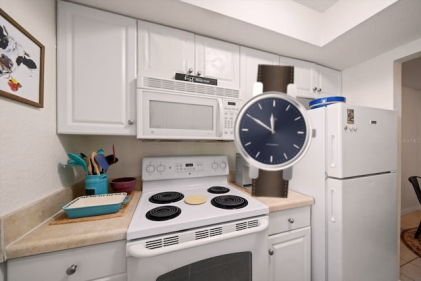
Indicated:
11:50
